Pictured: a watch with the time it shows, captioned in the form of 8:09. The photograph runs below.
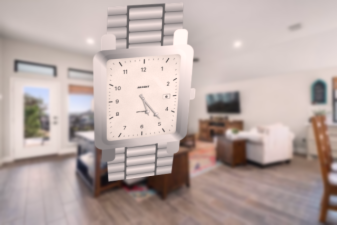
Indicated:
5:24
